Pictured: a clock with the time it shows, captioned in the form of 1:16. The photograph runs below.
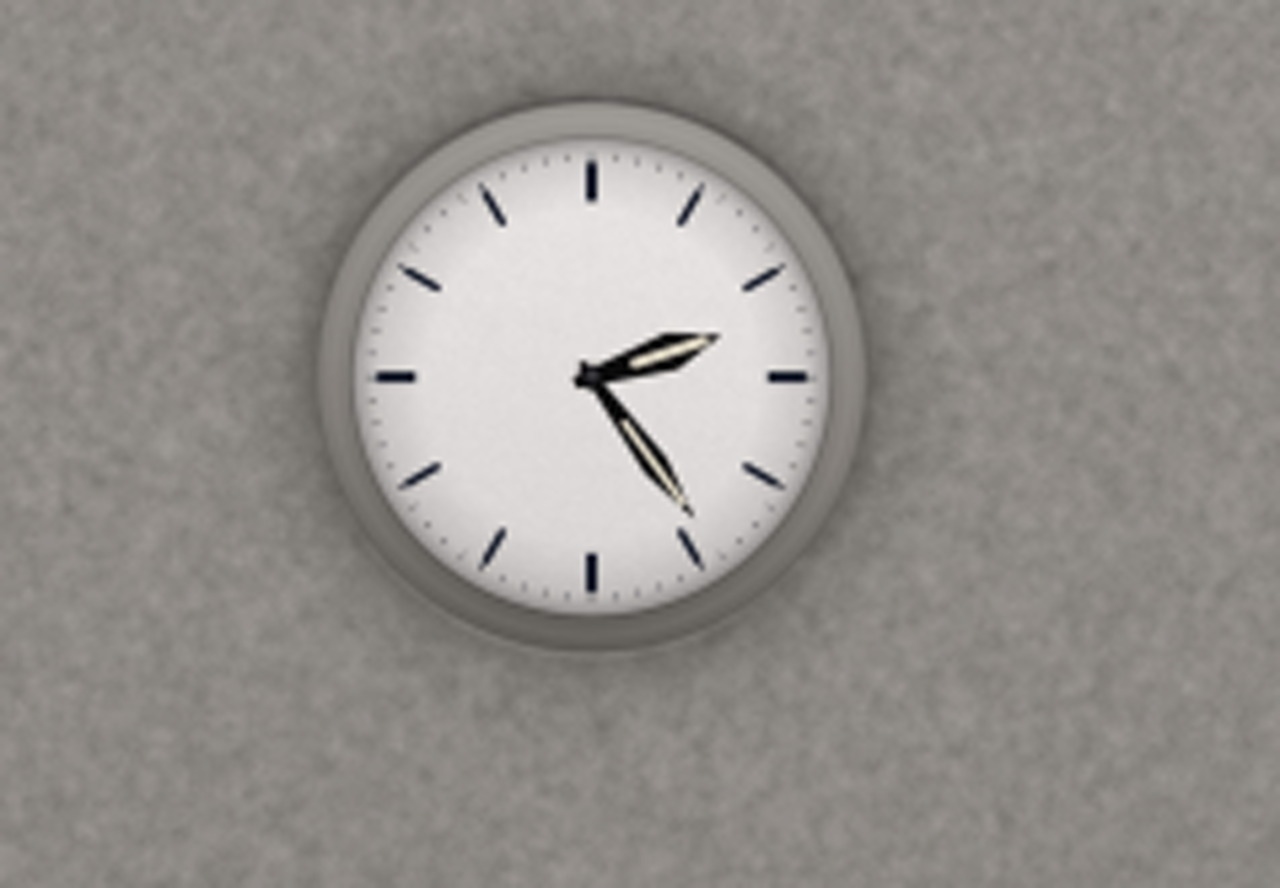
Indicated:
2:24
